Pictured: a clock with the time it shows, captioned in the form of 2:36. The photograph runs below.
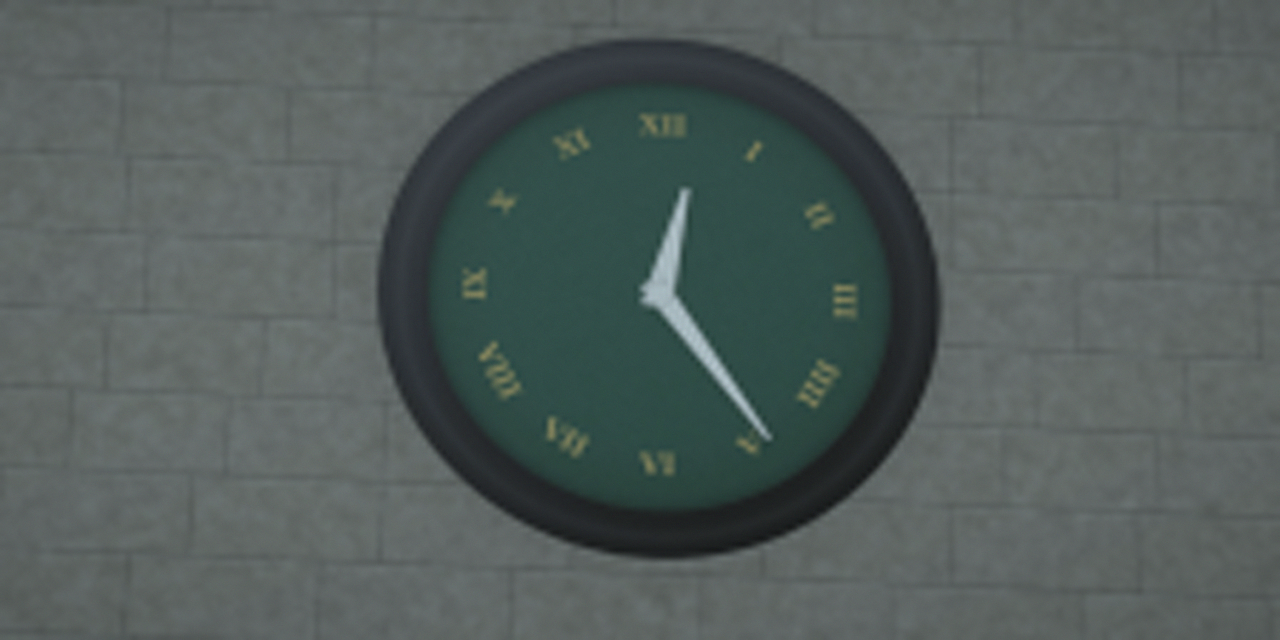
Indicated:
12:24
